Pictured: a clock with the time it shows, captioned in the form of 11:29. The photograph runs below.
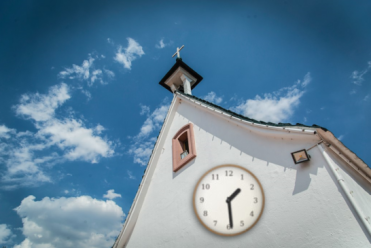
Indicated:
1:29
